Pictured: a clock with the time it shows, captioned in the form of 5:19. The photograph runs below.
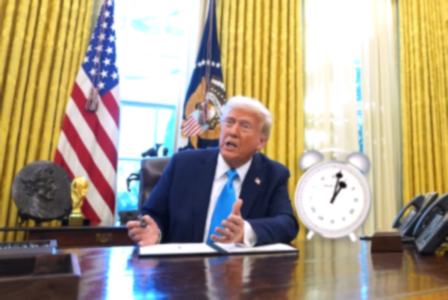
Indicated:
1:02
